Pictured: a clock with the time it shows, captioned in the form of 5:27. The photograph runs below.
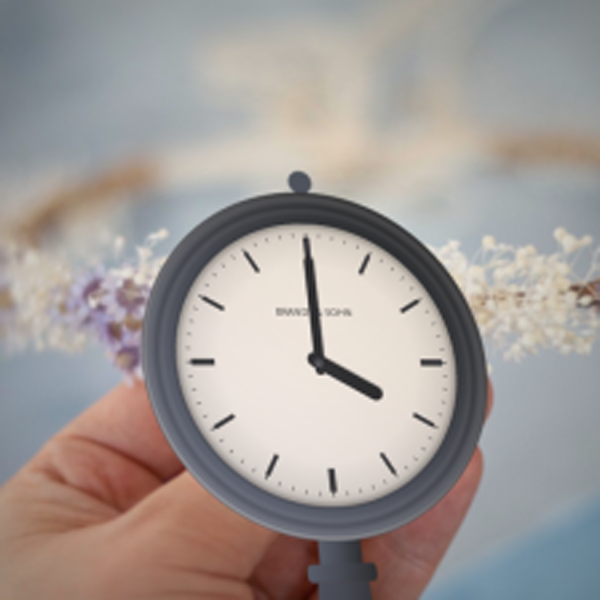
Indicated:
4:00
